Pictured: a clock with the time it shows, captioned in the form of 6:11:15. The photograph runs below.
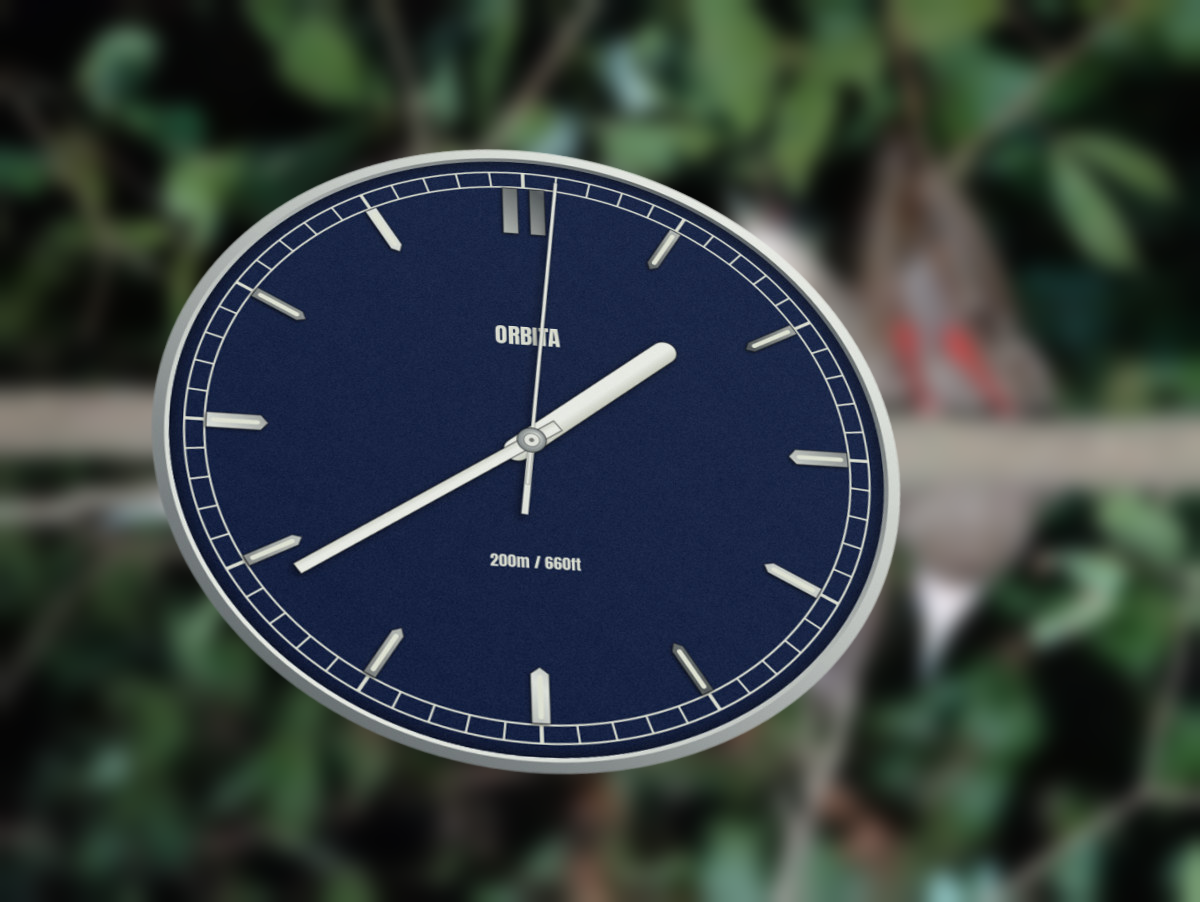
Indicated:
1:39:01
